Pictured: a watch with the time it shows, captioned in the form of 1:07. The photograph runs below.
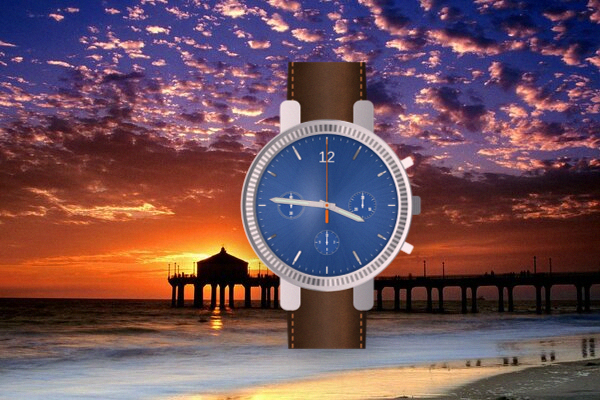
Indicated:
3:46
